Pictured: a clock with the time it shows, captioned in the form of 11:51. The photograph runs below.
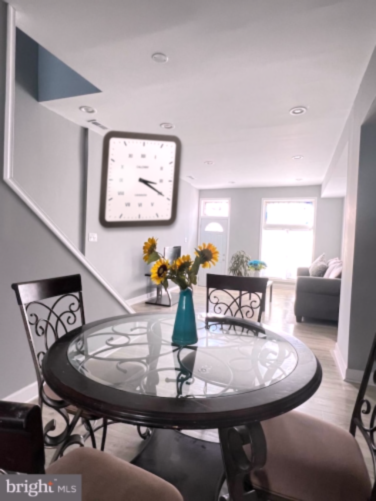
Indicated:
3:20
